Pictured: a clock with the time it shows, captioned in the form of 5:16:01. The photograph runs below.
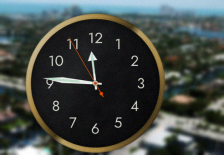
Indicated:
11:45:55
